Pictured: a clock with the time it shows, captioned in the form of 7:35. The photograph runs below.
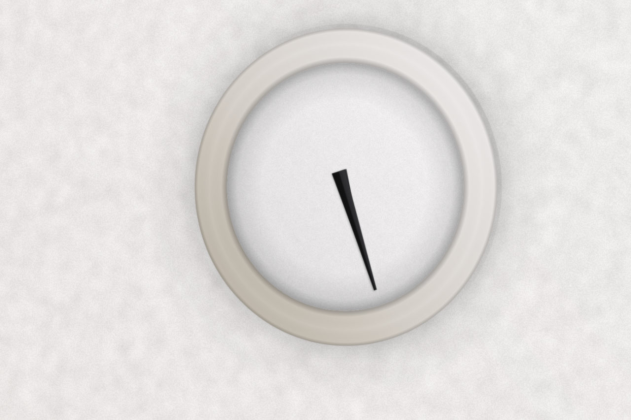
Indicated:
5:27
